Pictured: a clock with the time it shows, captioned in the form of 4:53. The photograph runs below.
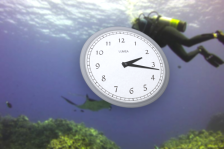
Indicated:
2:17
